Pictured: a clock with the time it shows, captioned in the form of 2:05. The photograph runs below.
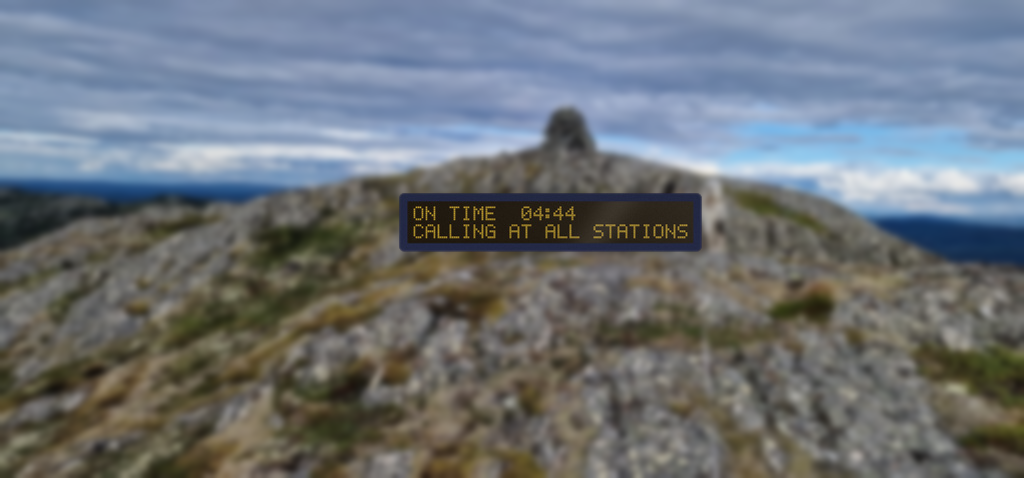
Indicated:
4:44
